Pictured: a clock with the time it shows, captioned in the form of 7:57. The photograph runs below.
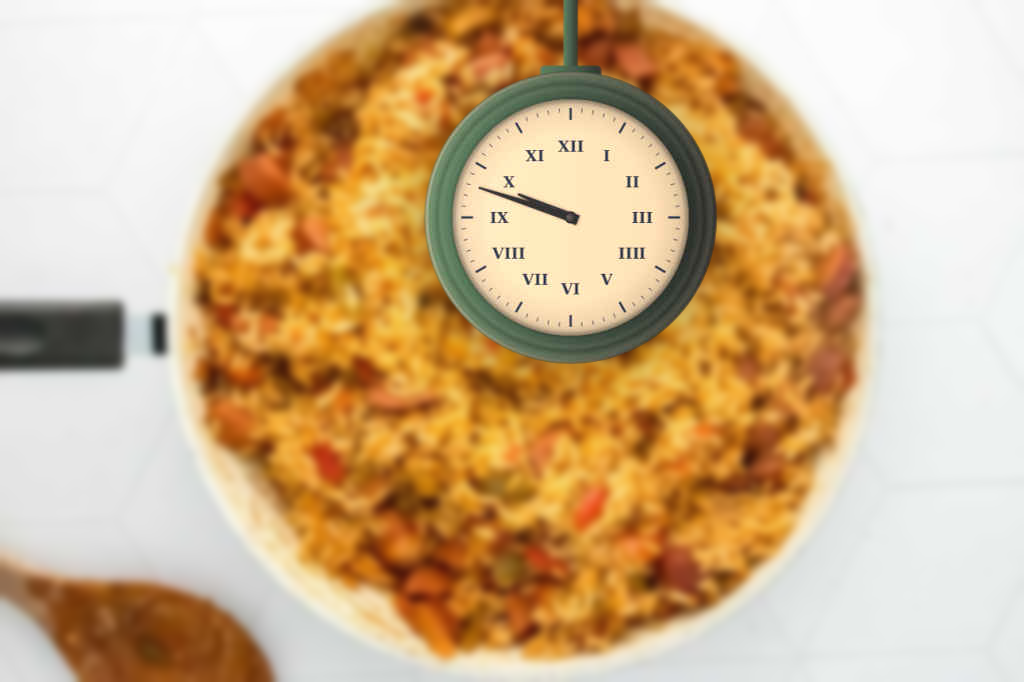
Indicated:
9:48
